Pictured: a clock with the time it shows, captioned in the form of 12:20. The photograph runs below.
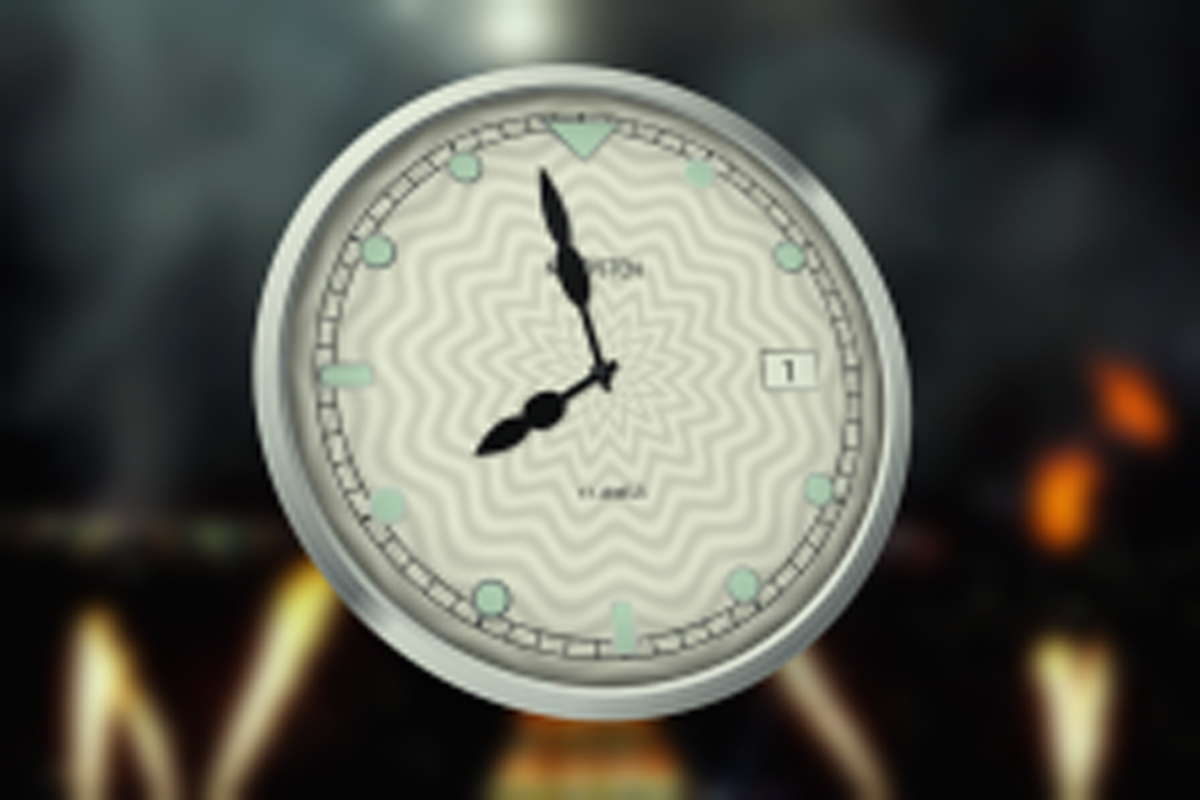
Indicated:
7:58
